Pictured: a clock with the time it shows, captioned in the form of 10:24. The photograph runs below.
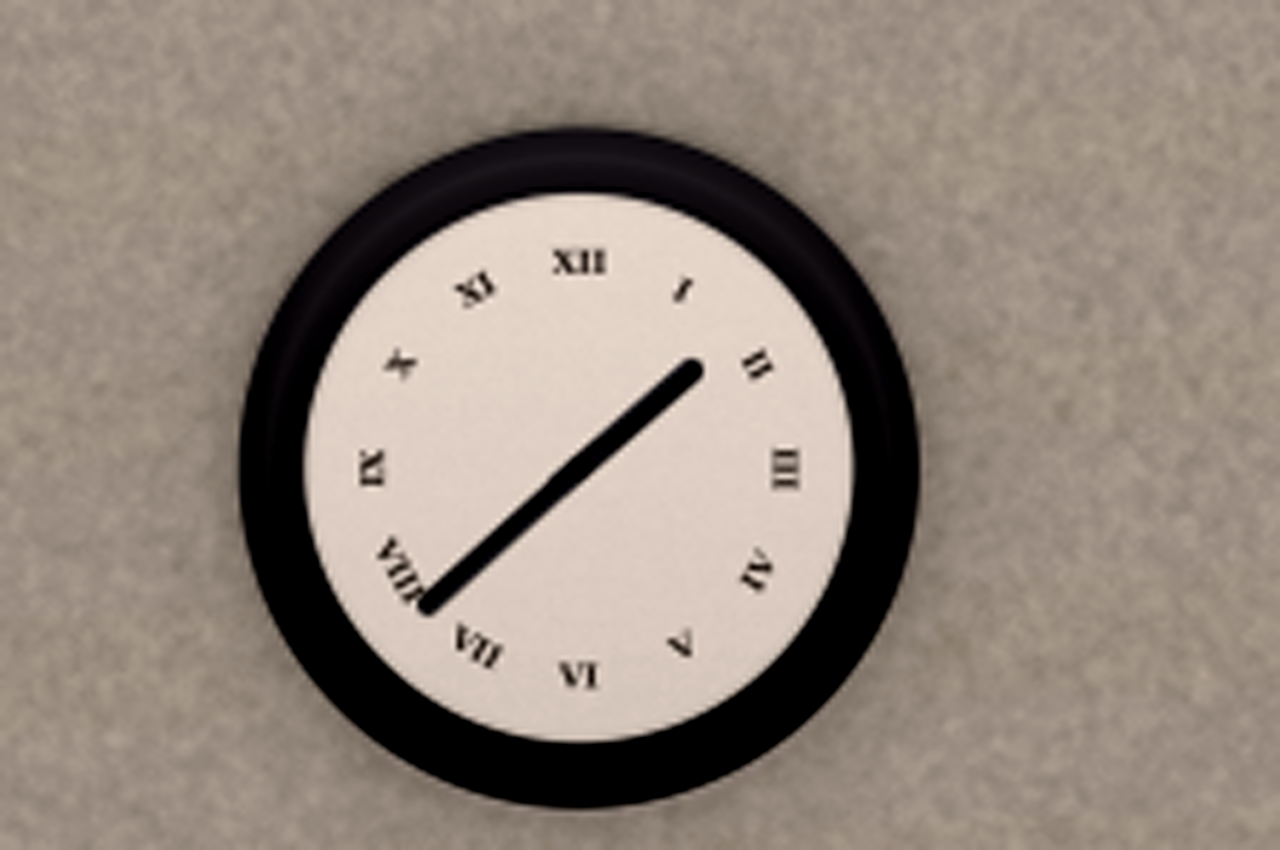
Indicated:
1:38
